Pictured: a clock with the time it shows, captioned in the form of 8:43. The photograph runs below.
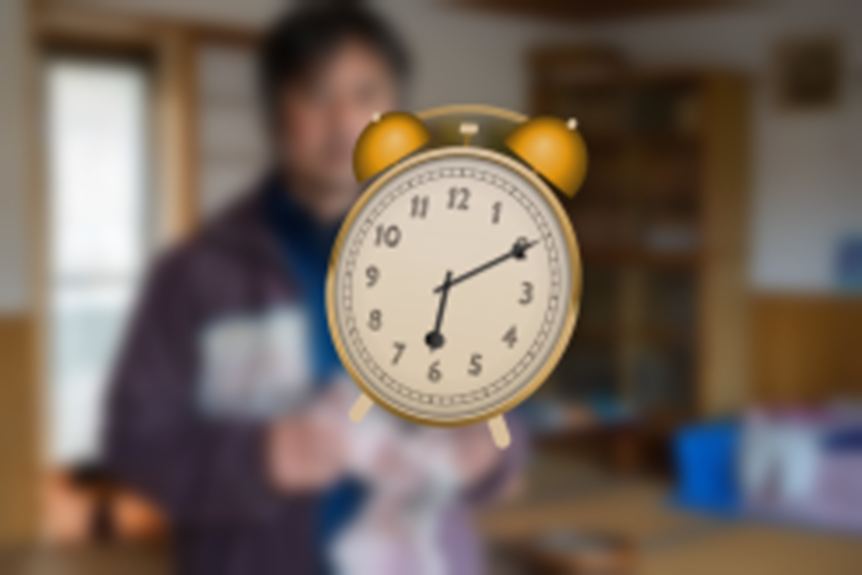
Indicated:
6:10
